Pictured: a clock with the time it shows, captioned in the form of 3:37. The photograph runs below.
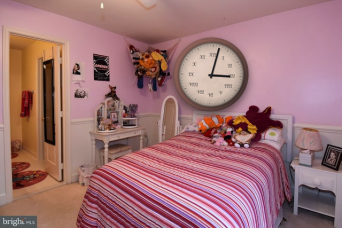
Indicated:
3:02
